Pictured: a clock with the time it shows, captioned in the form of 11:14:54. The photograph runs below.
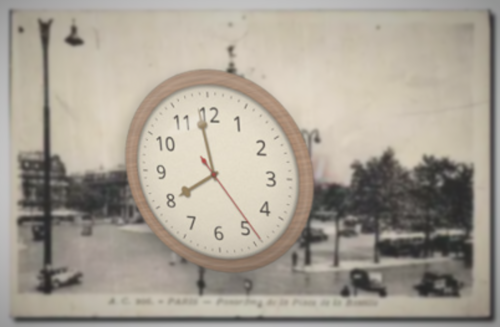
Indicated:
7:58:24
